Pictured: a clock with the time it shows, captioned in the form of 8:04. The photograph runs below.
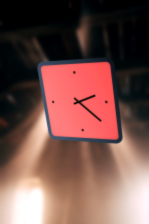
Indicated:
2:22
